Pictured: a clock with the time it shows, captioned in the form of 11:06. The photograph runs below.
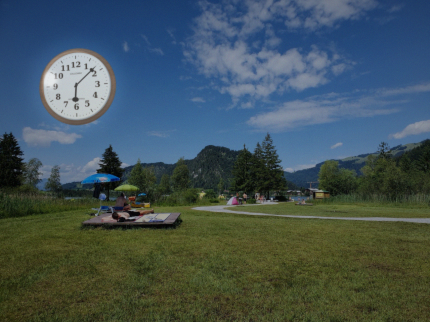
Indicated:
6:08
